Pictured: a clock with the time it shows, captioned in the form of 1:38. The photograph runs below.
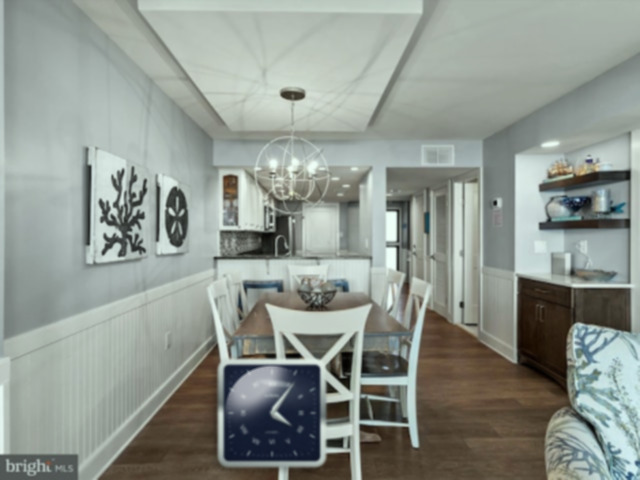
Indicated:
4:06
